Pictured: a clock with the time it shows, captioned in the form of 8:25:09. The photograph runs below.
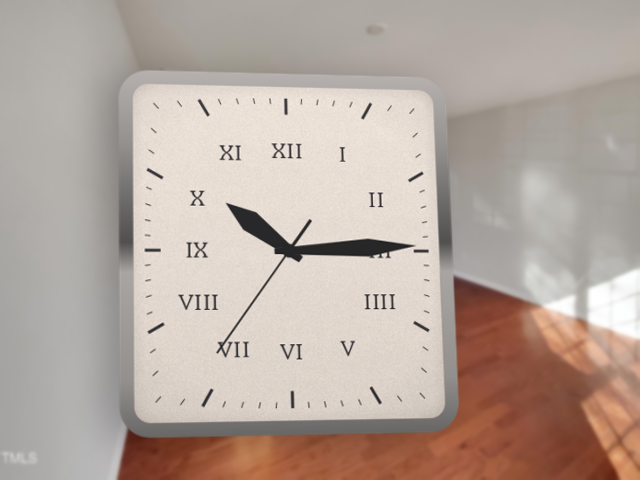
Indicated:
10:14:36
